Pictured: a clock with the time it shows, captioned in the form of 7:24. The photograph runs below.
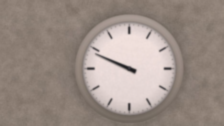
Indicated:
9:49
